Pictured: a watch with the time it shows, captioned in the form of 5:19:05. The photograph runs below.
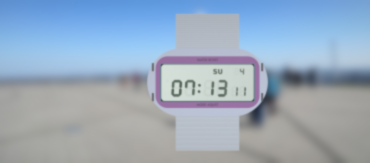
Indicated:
7:13:11
